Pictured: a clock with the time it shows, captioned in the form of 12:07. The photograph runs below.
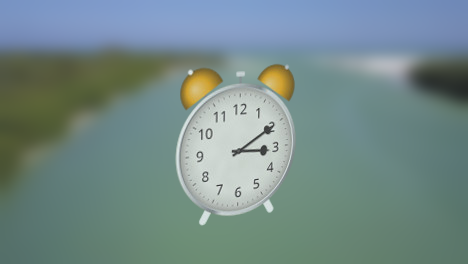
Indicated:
3:10
